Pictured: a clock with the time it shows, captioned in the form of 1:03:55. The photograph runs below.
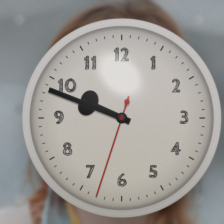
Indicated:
9:48:33
